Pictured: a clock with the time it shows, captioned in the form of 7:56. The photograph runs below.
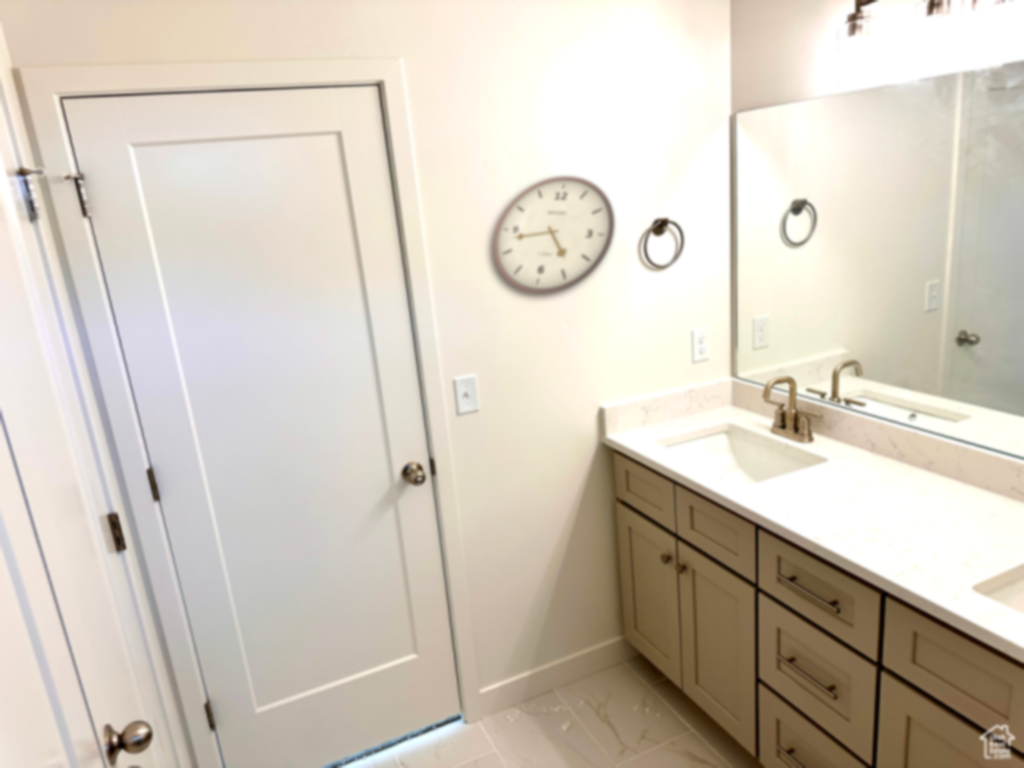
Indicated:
4:43
